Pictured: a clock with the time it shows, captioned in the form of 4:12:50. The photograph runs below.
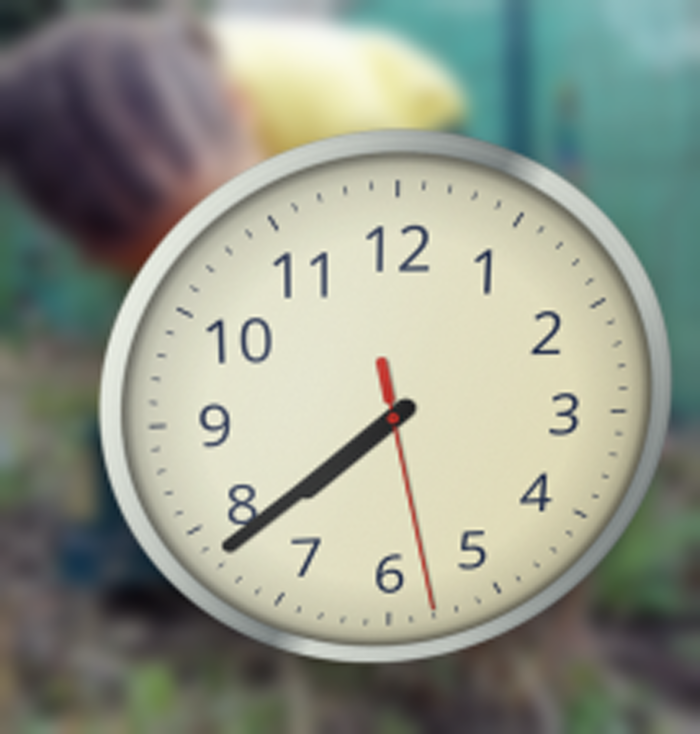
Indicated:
7:38:28
